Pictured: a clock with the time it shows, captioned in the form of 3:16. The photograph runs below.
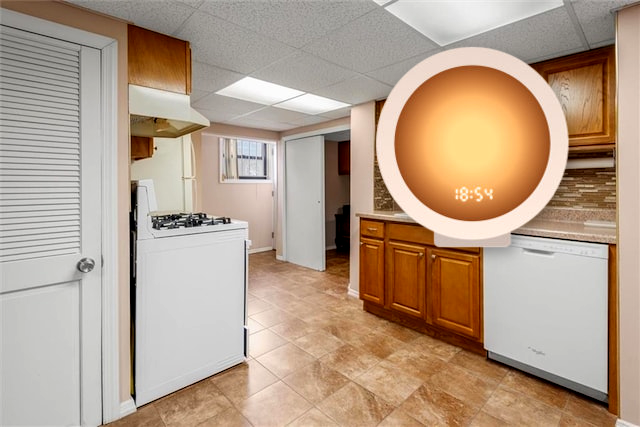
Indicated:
18:54
